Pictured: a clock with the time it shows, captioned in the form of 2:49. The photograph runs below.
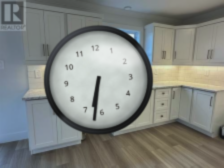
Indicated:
6:32
